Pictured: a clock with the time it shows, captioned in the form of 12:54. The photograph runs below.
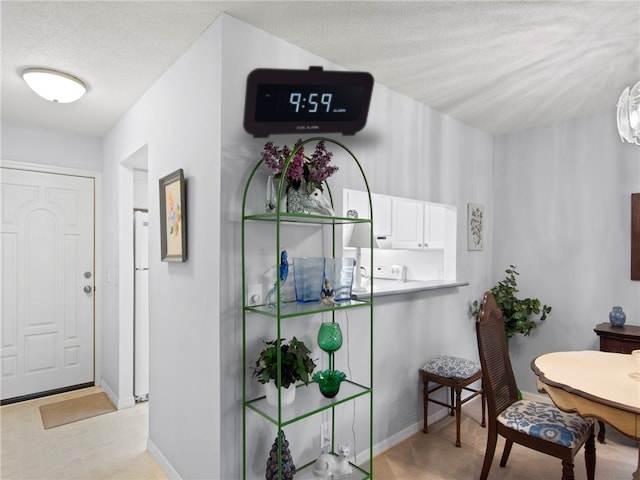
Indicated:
9:59
